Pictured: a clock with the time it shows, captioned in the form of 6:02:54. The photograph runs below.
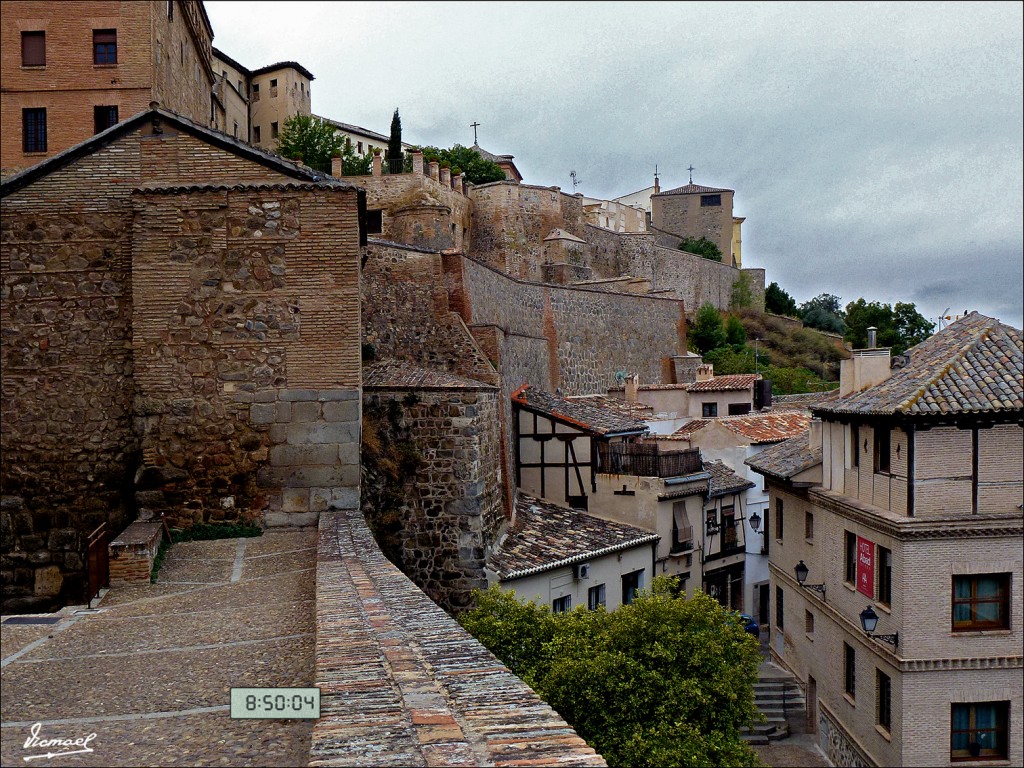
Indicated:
8:50:04
